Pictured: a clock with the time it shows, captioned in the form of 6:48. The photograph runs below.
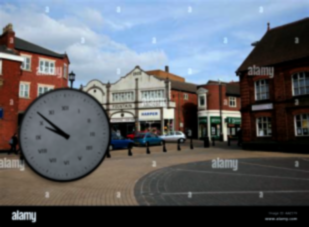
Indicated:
9:52
